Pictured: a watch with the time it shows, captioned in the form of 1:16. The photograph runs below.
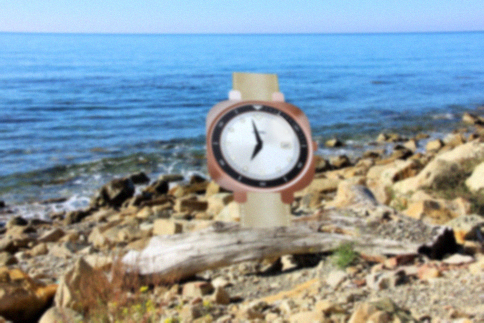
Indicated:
6:58
